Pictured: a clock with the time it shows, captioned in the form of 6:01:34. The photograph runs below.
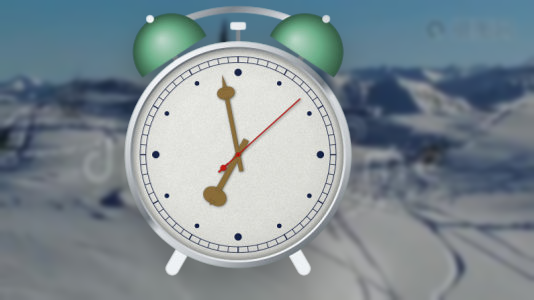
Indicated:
6:58:08
